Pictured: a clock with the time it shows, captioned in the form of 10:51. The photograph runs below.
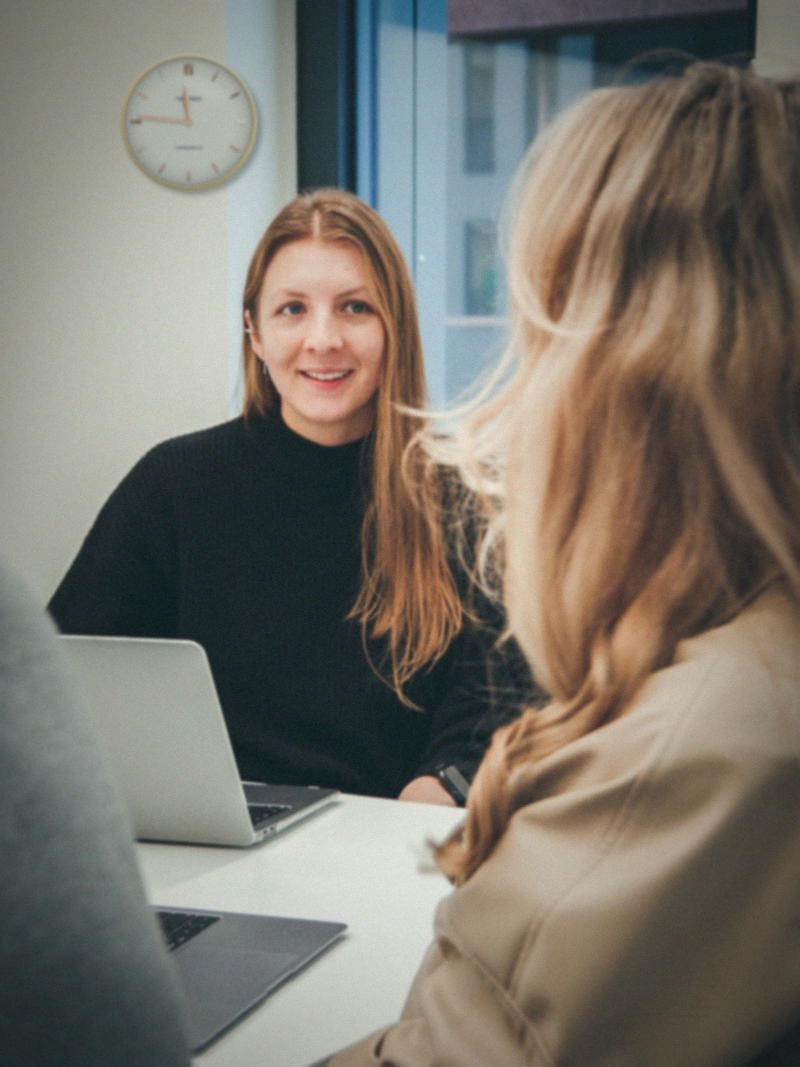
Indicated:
11:46
